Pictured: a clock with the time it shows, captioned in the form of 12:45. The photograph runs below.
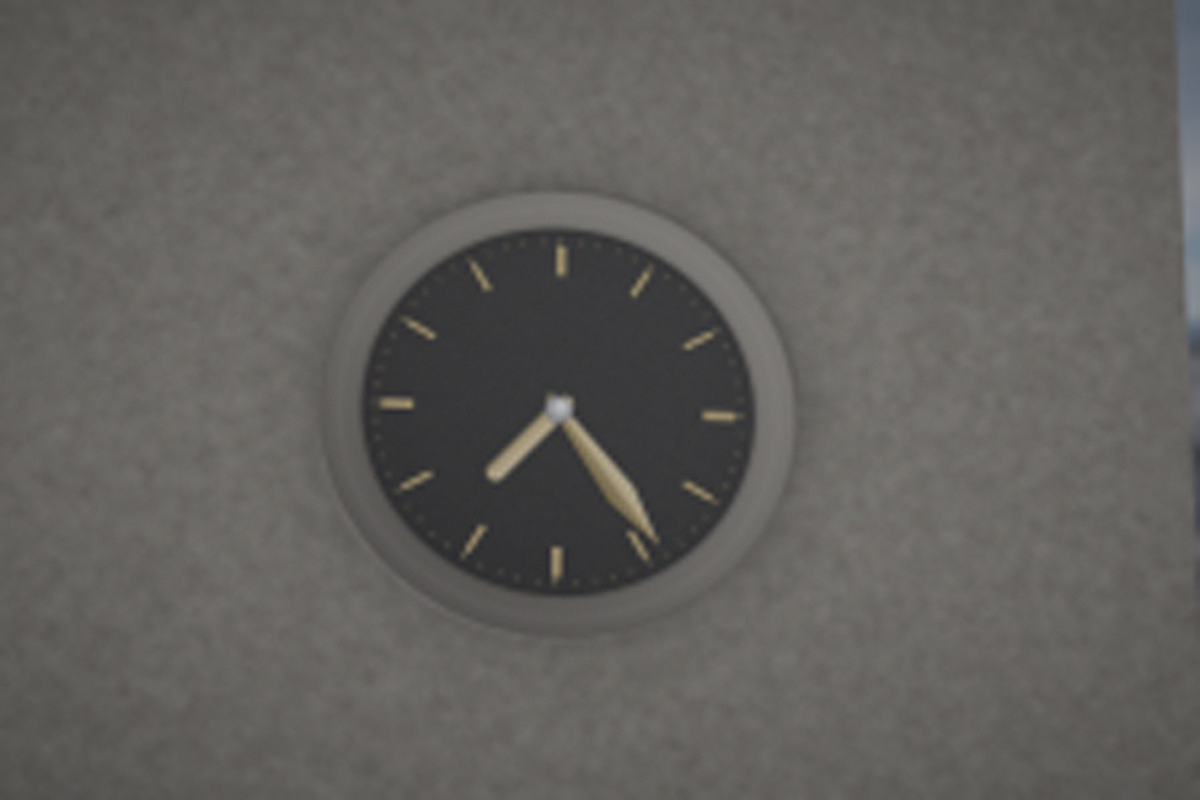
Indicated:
7:24
